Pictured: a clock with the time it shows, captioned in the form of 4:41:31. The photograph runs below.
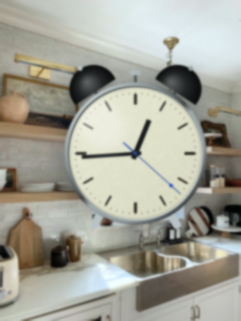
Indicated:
12:44:22
